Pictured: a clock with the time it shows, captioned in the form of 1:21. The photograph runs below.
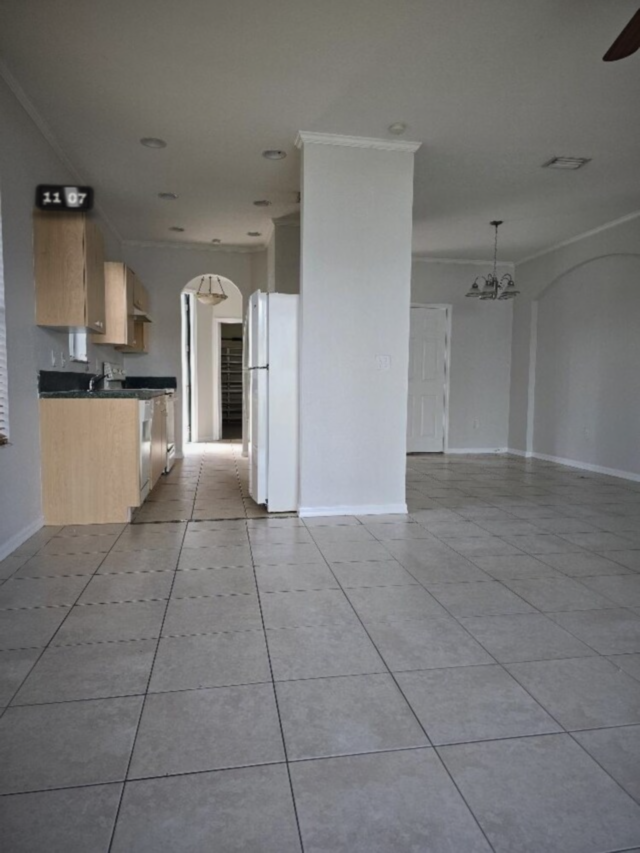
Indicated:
11:07
